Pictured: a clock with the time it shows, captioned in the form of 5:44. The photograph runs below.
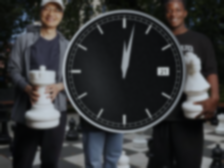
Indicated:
12:02
